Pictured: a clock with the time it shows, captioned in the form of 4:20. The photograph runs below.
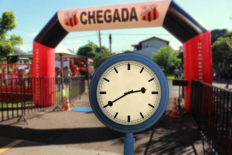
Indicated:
2:40
